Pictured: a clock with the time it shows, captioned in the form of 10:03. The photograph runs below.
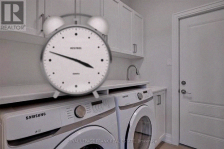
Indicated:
3:48
